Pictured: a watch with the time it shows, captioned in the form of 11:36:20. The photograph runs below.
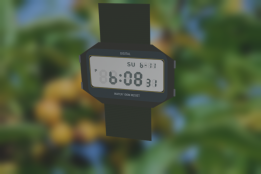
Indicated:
6:08:31
